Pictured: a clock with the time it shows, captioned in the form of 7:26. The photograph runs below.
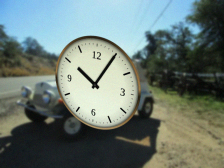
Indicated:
10:05
